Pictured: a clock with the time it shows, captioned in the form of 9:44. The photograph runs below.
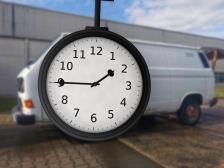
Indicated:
1:45
